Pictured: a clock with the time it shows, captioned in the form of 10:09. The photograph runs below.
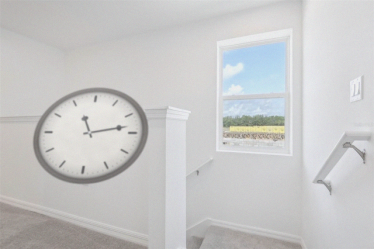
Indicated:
11:13
